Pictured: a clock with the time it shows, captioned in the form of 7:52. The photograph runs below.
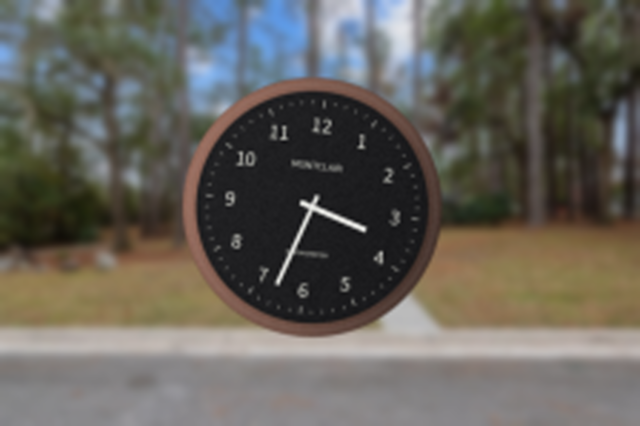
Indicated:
3:33
